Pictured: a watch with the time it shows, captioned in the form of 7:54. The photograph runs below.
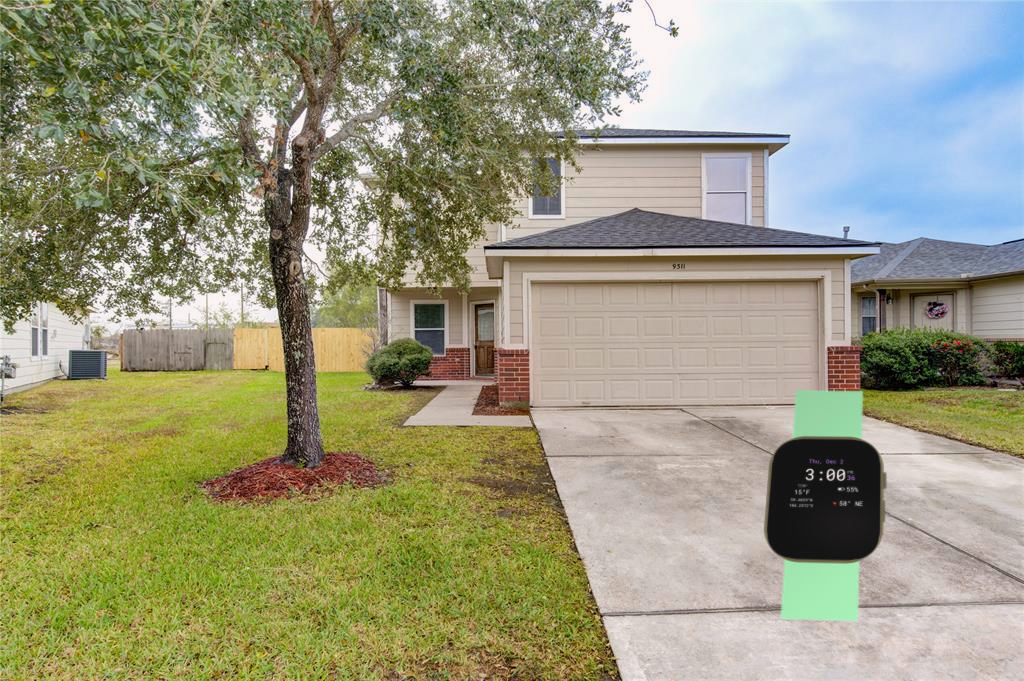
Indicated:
3:00
